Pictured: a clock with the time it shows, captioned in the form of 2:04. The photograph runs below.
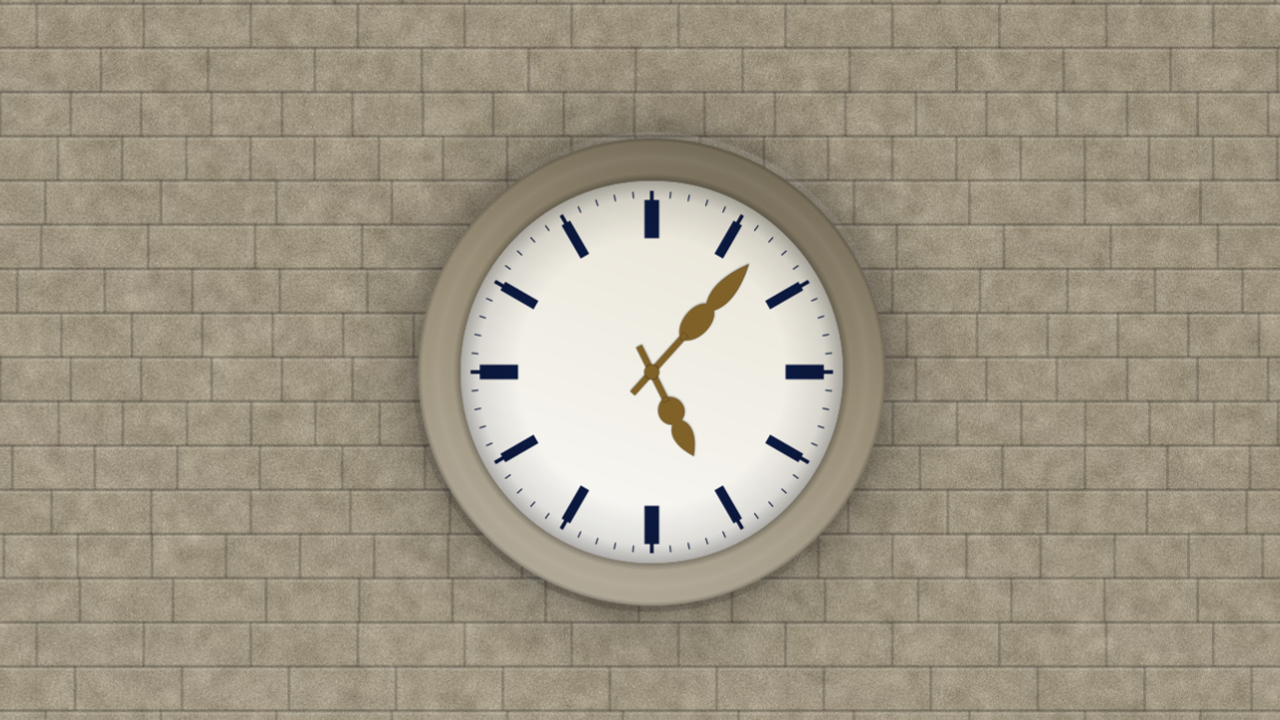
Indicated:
5:07
